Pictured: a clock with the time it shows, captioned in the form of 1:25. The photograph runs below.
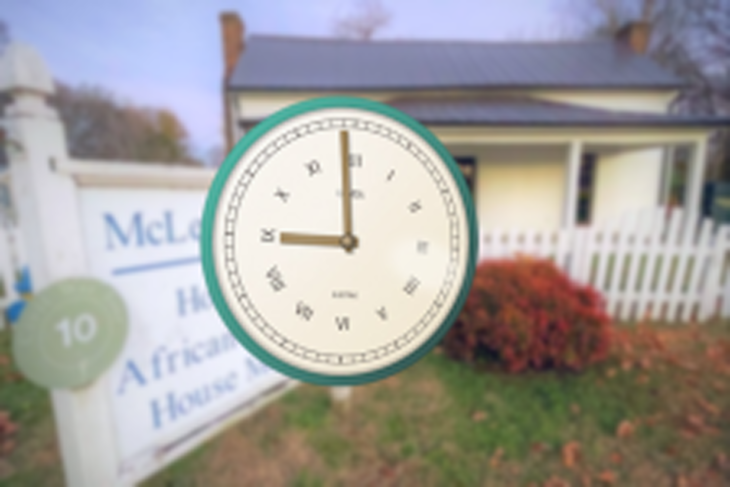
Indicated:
8:59
